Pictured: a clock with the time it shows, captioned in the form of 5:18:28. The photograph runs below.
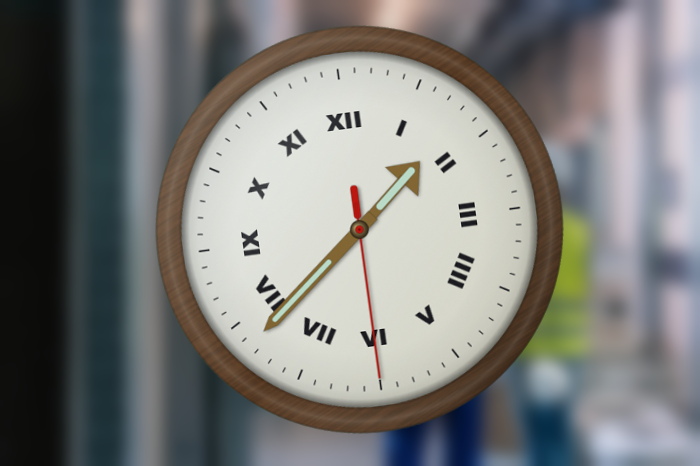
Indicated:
1:38:30
